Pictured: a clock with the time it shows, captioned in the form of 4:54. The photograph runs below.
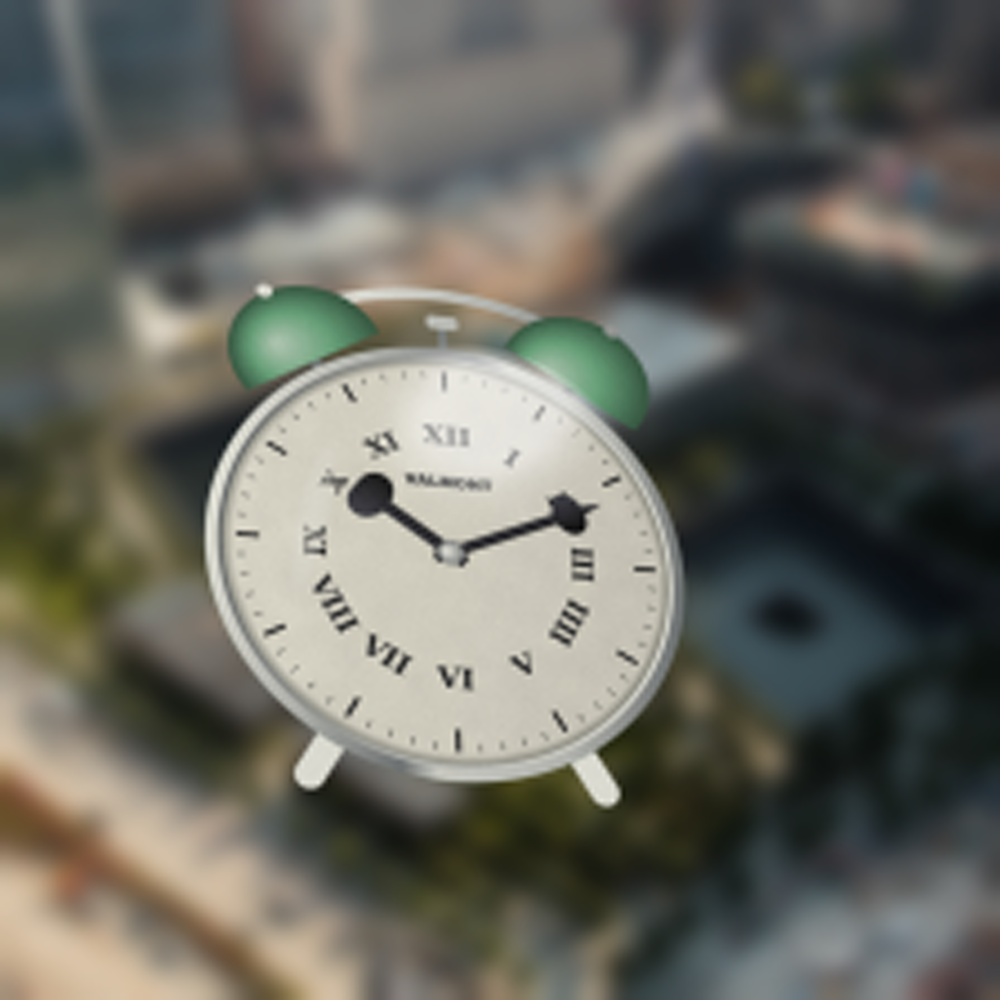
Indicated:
10:11
